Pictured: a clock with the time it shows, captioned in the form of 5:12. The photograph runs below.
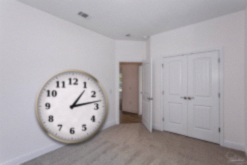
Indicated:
1:13
